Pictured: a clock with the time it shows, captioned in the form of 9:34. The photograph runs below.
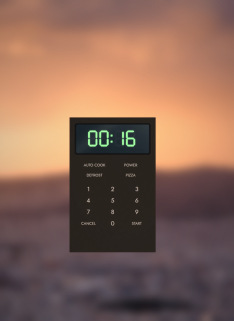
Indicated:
0:16
